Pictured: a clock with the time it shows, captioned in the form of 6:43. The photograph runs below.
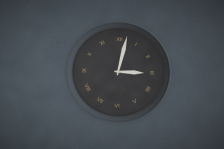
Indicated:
3:02
